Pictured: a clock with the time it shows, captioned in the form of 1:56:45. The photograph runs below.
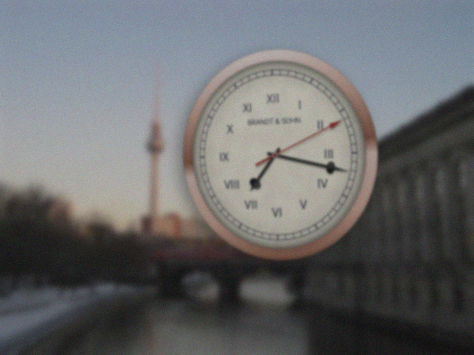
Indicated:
7:17:11
